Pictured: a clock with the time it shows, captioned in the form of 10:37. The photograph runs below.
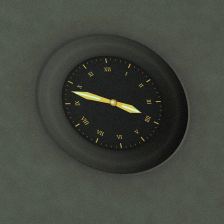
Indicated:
3:48
